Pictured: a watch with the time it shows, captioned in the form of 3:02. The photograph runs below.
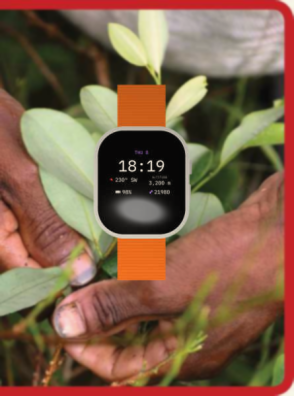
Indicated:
18:19
